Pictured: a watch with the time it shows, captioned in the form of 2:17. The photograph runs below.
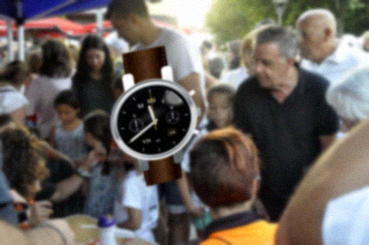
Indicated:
11:40
